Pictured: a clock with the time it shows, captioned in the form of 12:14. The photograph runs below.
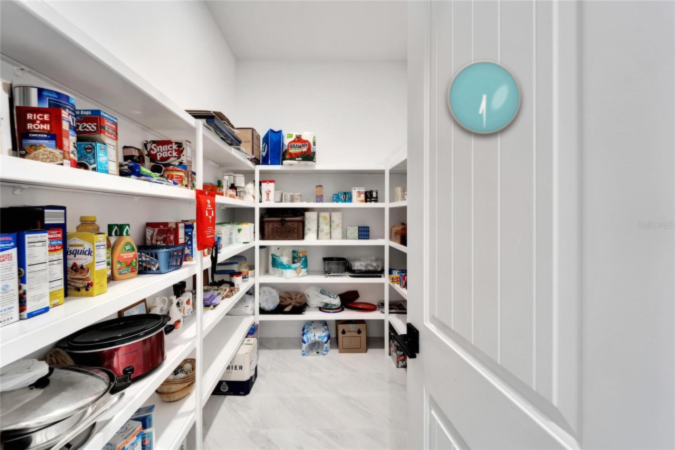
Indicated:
6:30
